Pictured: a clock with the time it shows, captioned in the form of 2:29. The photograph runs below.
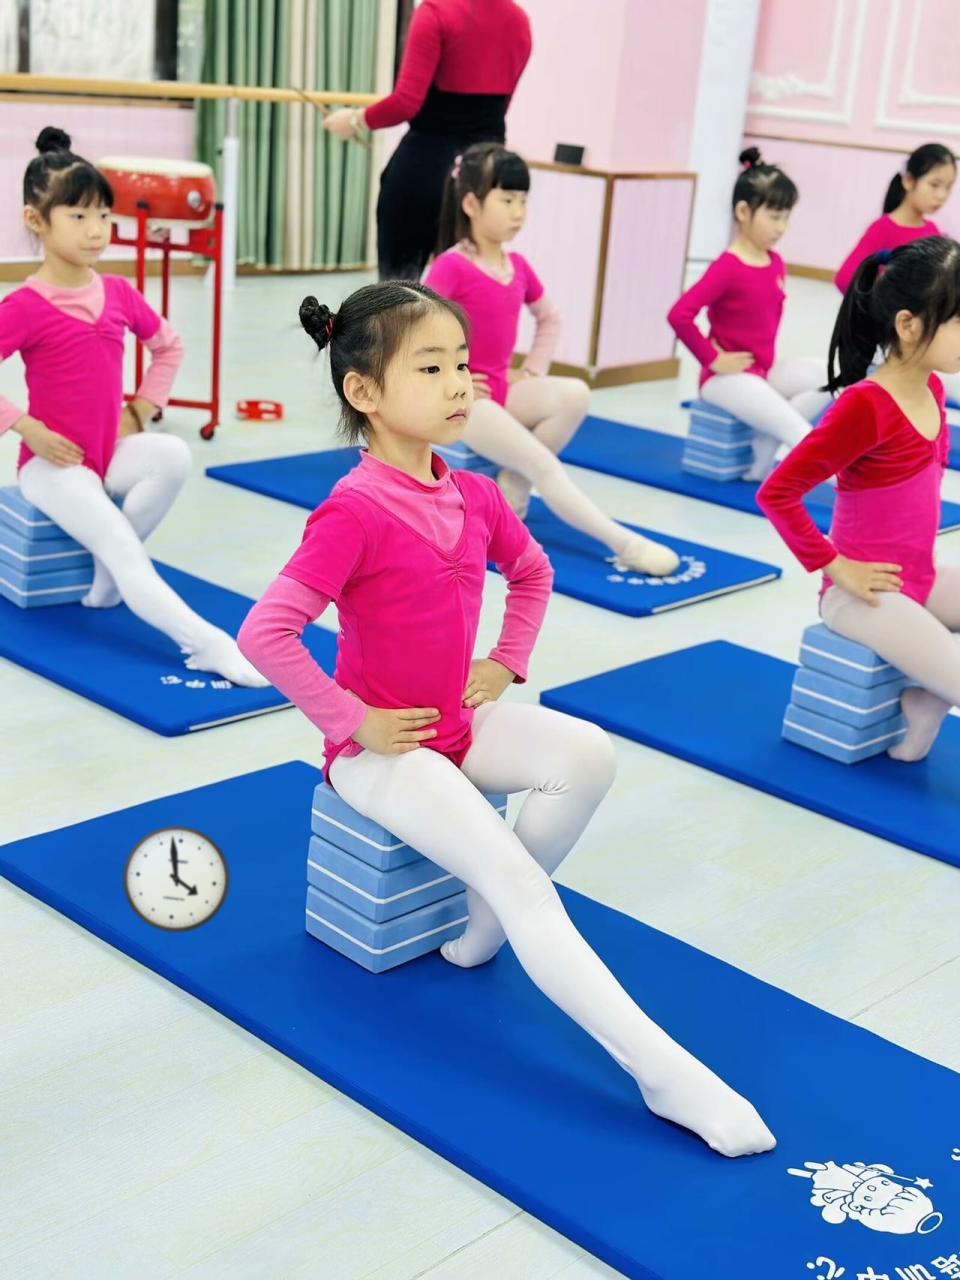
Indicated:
3:58
